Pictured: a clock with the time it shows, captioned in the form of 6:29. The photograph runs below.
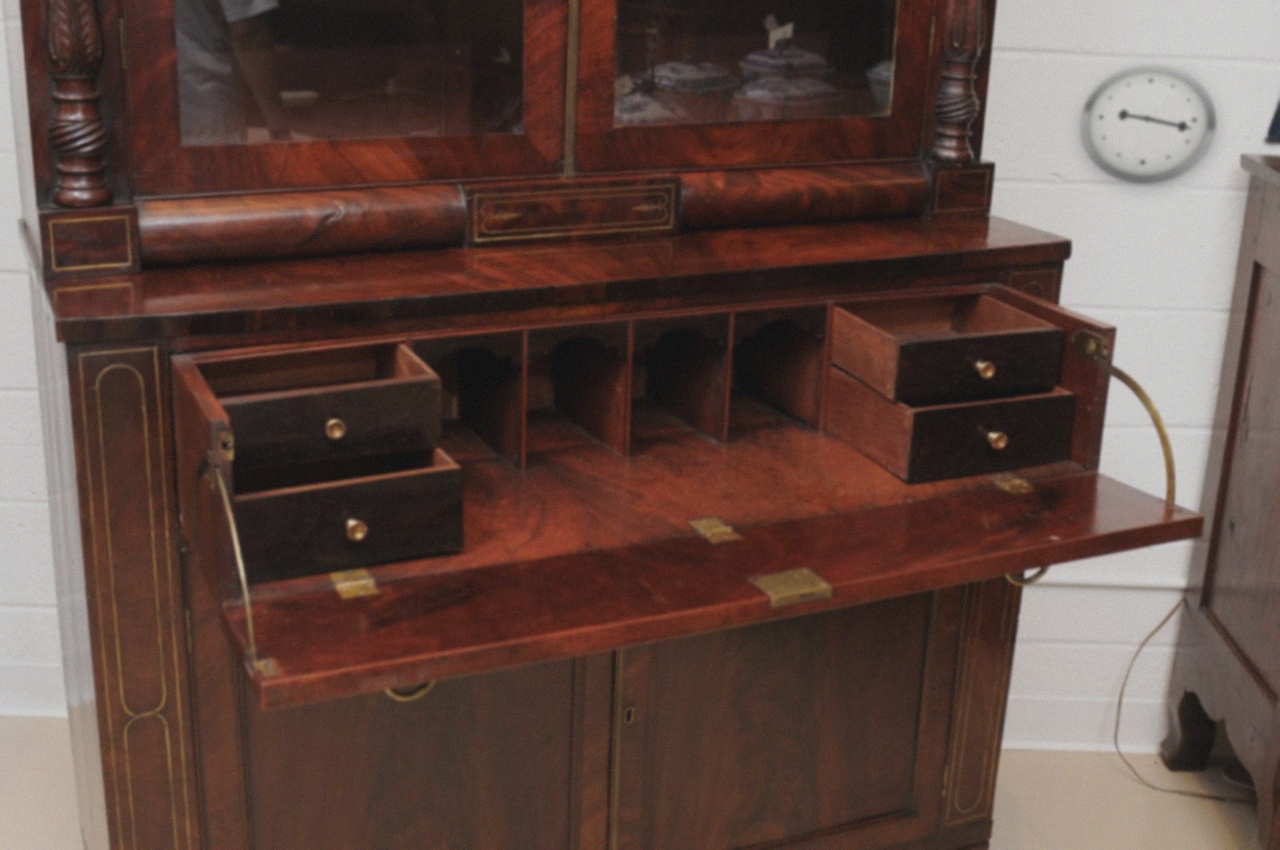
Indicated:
9:17
